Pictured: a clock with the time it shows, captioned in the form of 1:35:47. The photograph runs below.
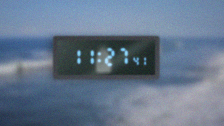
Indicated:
11:27:41
